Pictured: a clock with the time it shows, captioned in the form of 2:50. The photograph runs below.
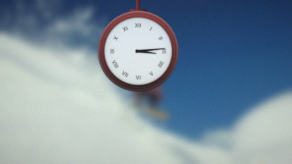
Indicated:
3:14
